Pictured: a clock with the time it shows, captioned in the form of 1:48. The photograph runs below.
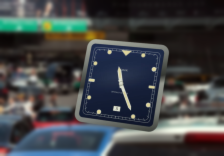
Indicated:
11:25
